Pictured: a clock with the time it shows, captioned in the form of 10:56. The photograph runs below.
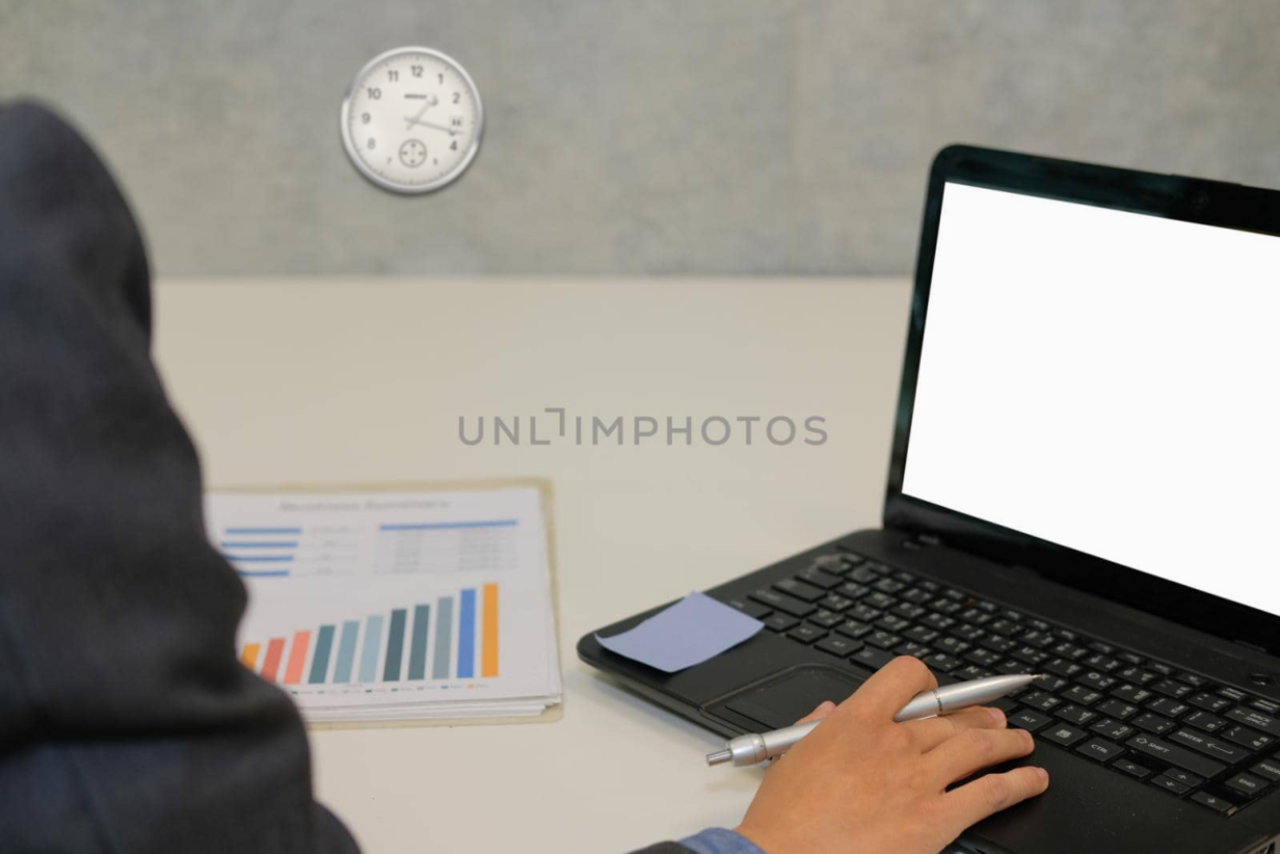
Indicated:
1:17
